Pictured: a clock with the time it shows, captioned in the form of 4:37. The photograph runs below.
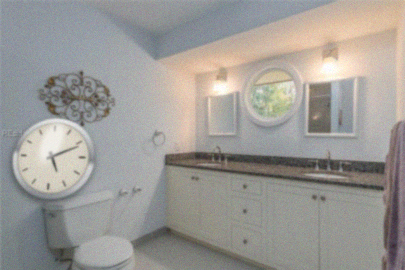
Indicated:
5:11
